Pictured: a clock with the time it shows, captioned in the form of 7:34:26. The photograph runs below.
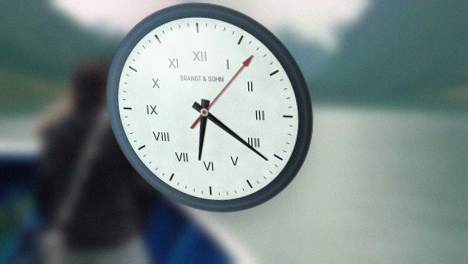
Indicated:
6:21:07
